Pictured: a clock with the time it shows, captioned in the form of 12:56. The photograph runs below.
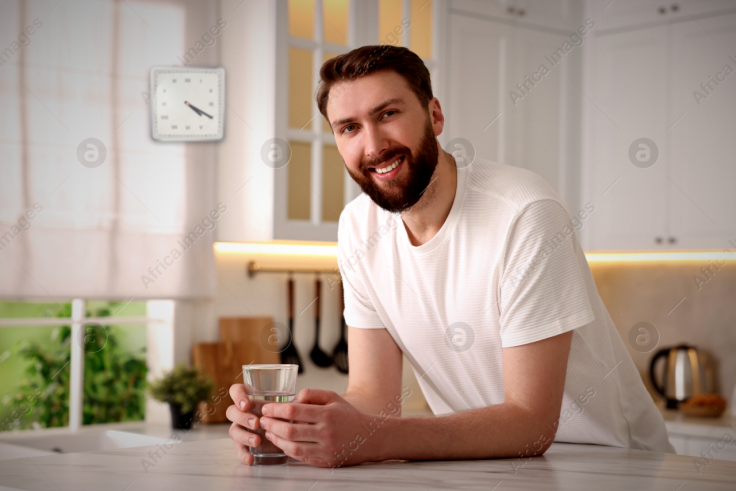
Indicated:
4:20
